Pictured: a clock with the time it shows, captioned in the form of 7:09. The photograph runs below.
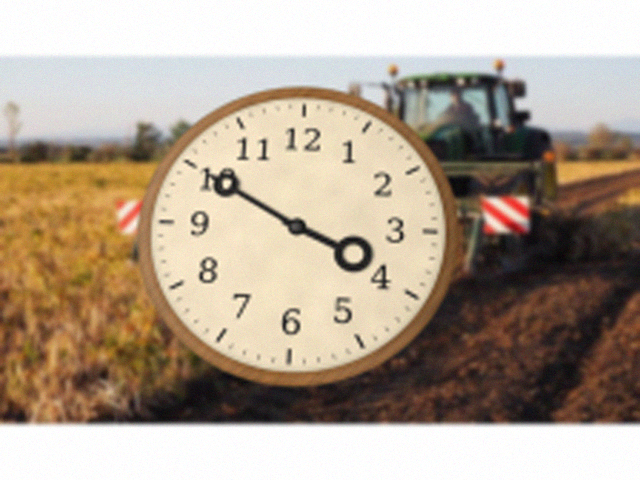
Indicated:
3:50
